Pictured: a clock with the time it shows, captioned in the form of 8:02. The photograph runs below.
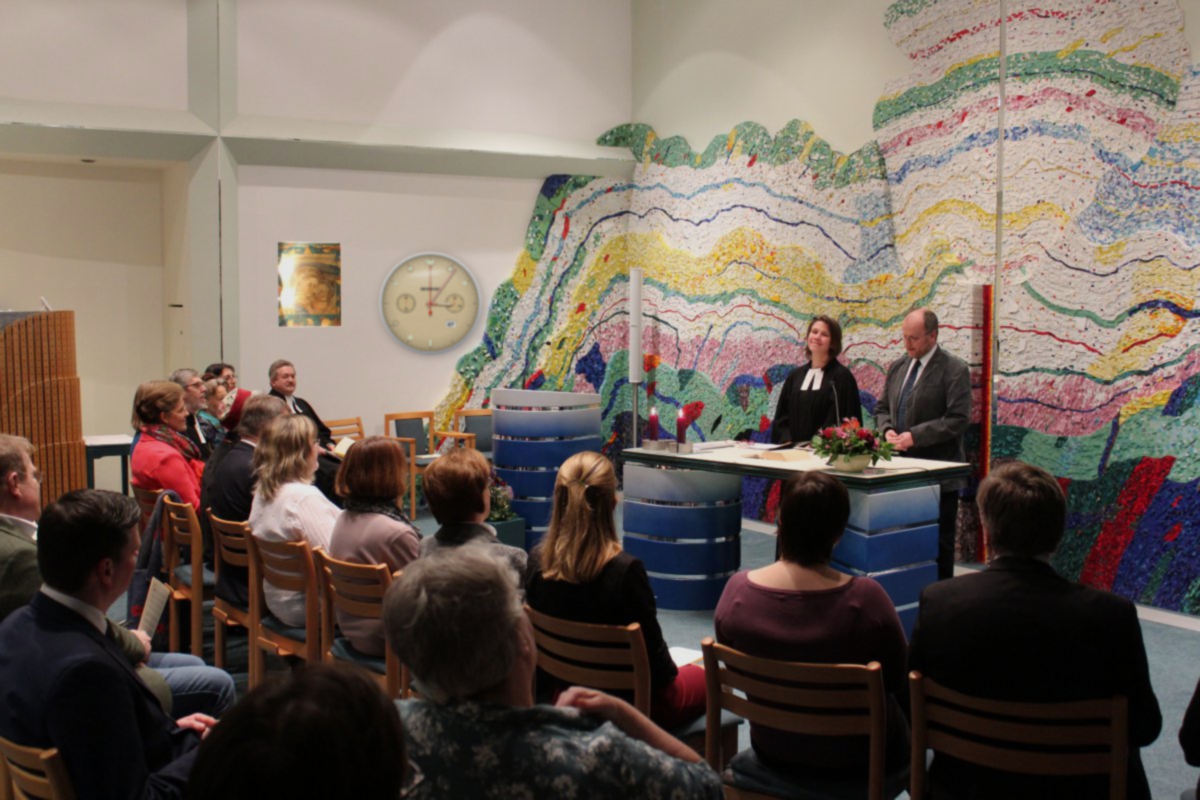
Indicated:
3:06
